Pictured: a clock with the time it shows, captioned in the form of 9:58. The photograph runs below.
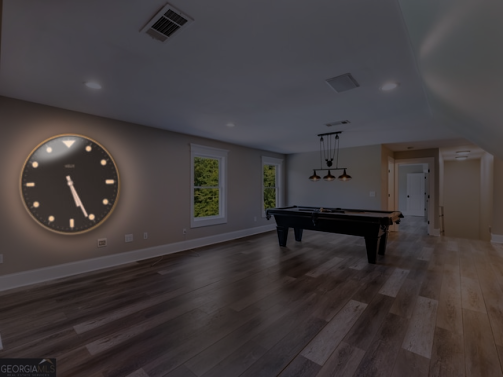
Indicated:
5:26
